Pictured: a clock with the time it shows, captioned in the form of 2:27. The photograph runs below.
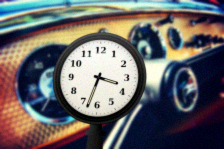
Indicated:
3:33
